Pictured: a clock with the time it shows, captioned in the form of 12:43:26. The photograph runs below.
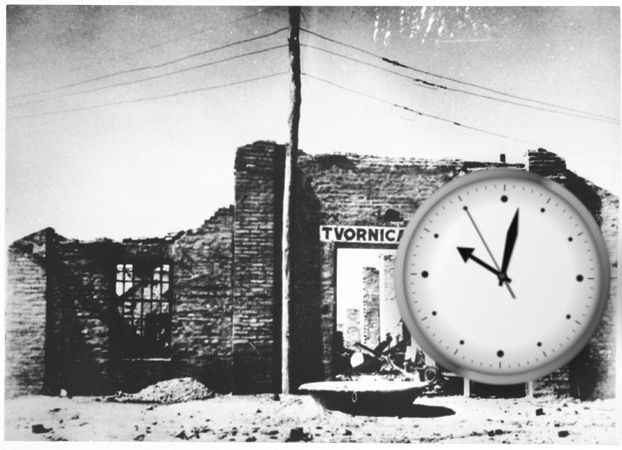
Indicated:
10:01:55
